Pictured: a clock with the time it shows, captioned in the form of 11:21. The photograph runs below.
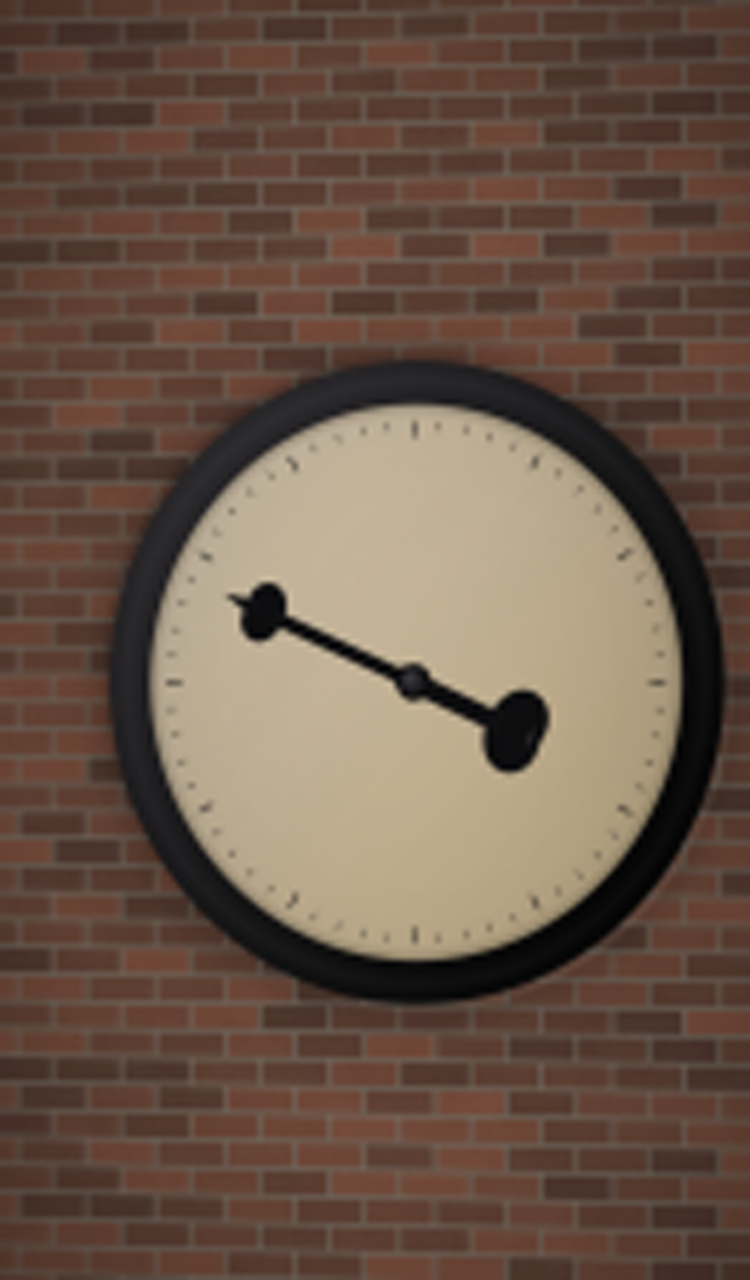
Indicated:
3:49
